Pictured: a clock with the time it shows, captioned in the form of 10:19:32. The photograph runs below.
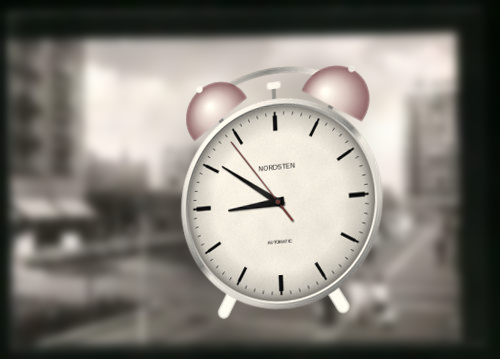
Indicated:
8:50:54
